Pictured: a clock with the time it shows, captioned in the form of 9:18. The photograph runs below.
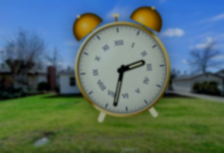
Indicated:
2:33
